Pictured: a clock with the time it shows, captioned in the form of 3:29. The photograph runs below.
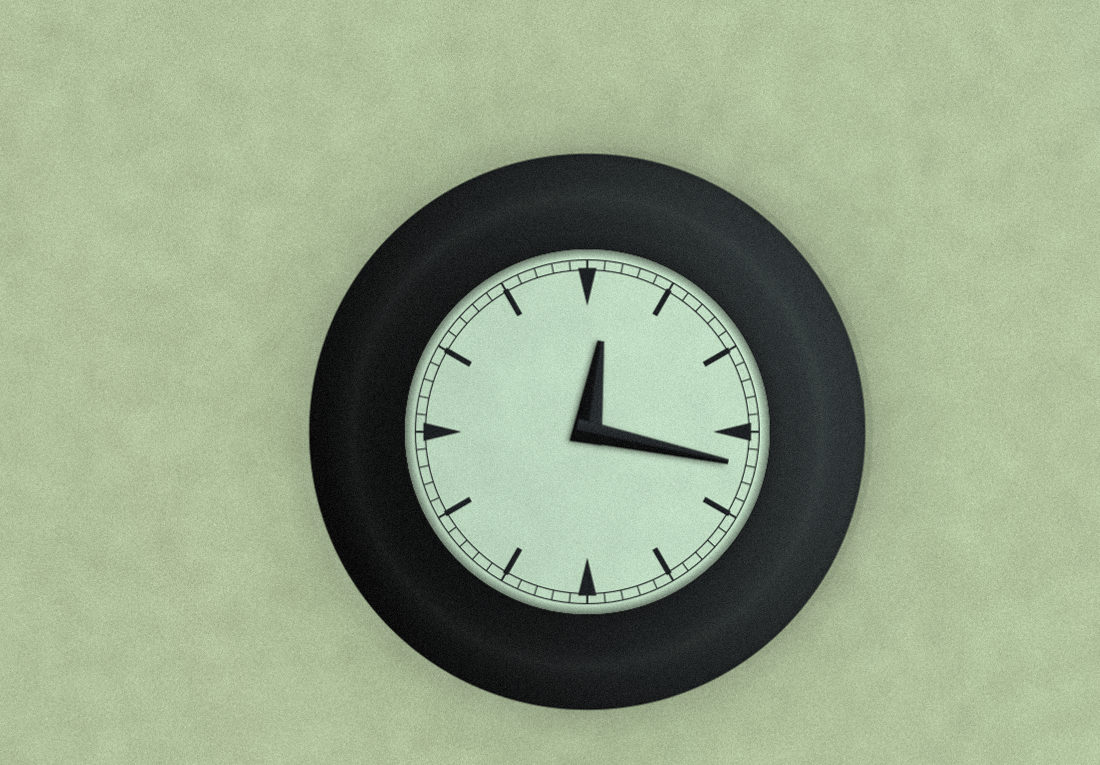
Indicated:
12:17
